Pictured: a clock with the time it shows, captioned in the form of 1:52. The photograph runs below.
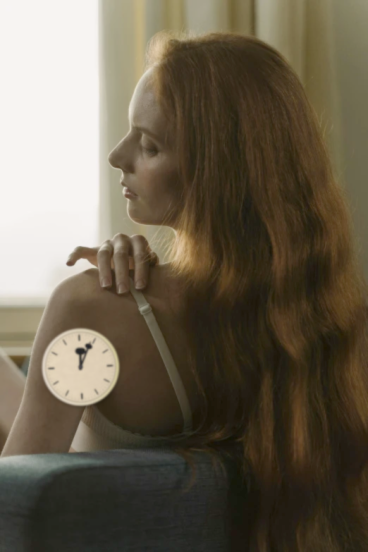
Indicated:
12:04
